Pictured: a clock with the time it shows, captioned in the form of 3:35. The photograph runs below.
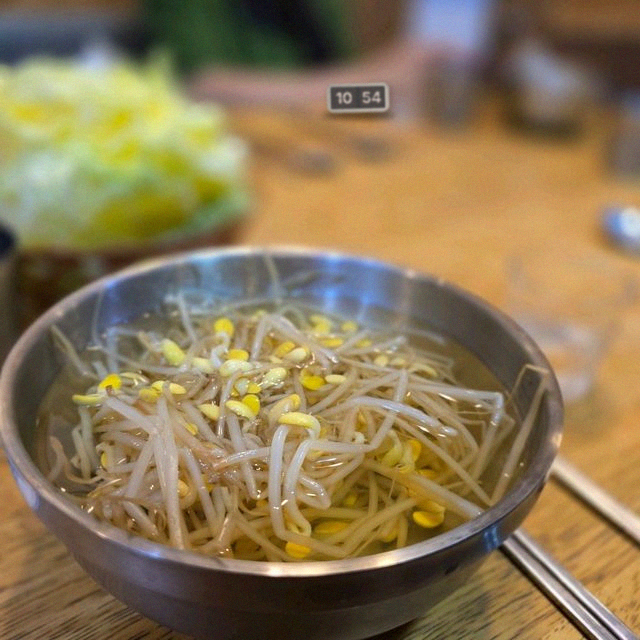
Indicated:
10:54
